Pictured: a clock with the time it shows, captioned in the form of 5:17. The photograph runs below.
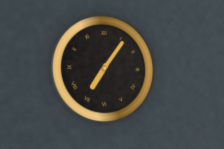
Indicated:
7:06
